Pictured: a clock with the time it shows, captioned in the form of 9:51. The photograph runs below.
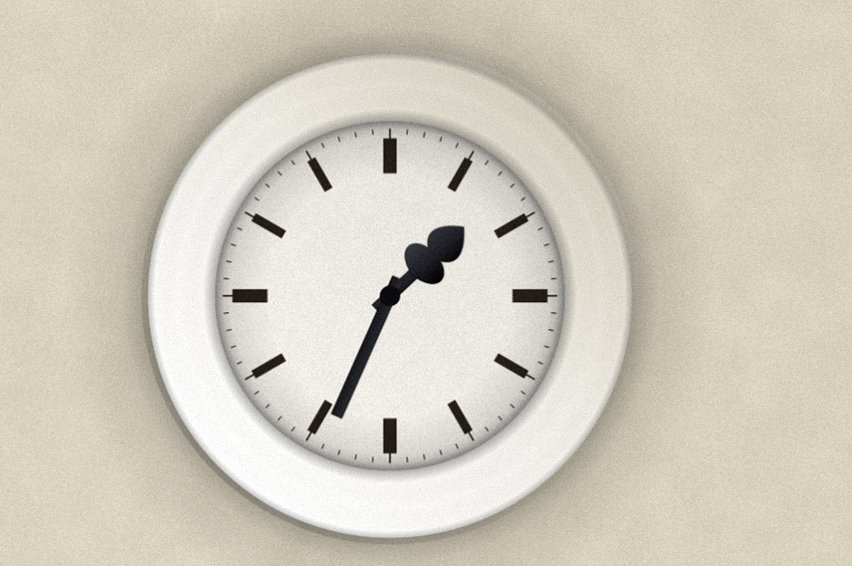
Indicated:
1:34
